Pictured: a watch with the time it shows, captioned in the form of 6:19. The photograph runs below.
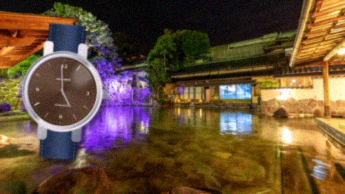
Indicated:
4:59
